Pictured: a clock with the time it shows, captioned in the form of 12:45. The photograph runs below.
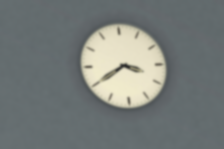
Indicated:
3:40
